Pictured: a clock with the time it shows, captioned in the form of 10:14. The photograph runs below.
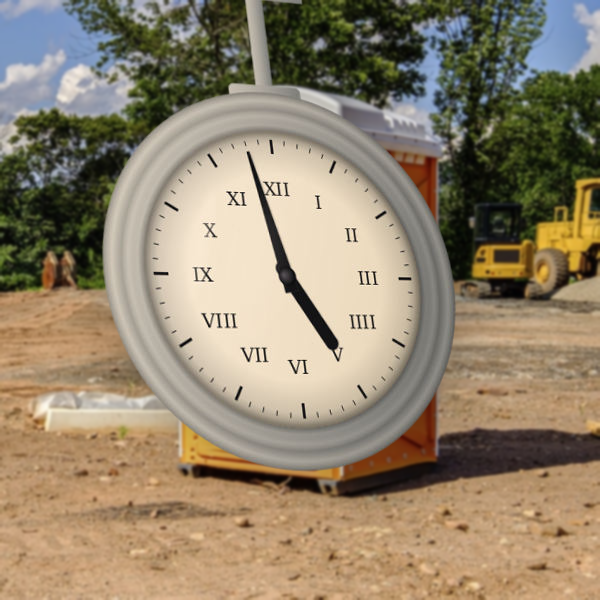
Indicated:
4:58
